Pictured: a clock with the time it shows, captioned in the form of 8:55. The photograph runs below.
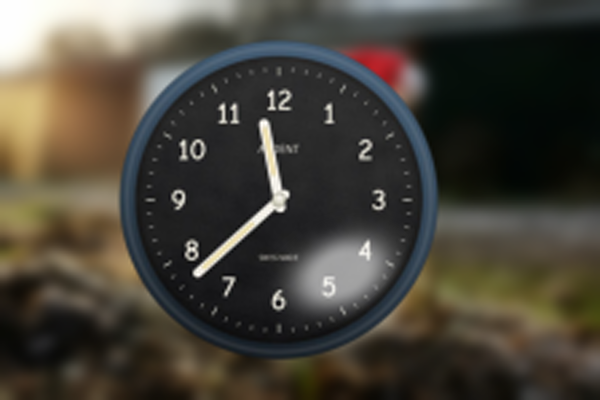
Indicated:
11:38
